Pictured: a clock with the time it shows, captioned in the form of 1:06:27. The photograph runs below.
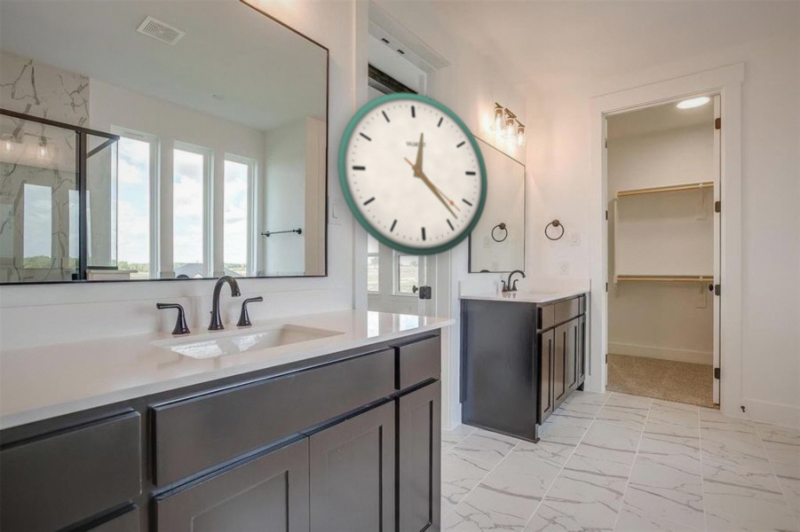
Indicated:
12:23:22
